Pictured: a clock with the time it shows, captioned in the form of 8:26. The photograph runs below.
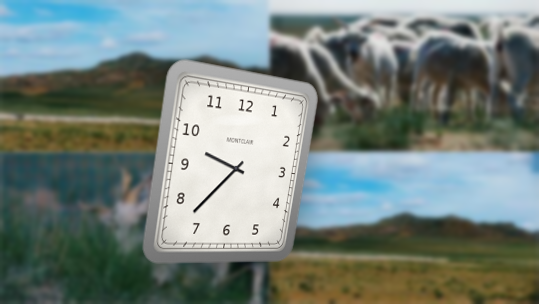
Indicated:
9:37
